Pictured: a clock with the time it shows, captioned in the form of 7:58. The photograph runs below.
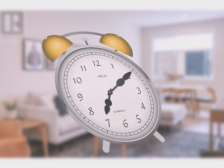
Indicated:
7:10
